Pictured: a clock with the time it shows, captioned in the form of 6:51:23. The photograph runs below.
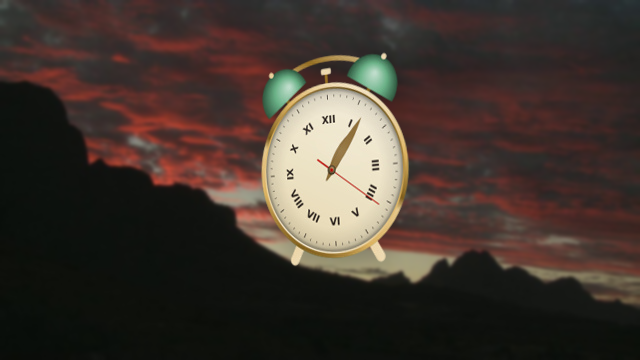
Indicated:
1:06:21
